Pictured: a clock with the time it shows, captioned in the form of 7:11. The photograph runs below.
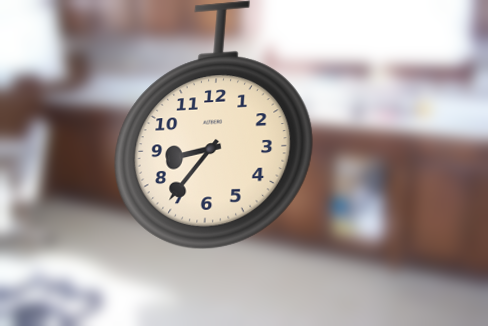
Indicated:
8:36
